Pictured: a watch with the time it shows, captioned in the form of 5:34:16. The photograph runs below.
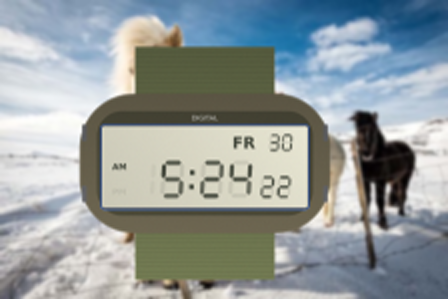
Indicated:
5:24:22
